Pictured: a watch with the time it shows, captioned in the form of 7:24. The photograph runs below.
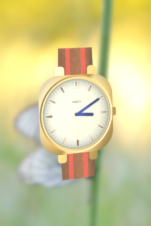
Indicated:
3:10
